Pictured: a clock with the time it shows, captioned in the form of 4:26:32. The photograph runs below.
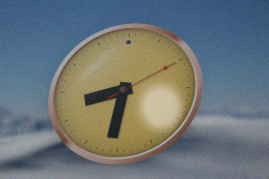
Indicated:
8:31:10
